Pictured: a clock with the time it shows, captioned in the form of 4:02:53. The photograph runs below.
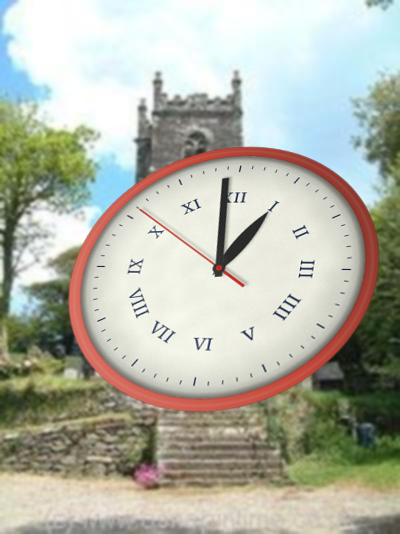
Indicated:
12:58:51
